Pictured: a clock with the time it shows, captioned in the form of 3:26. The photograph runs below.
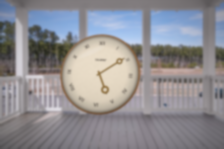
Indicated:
5:09
